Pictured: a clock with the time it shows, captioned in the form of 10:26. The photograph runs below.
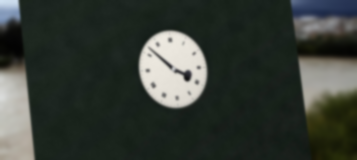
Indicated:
3:52
